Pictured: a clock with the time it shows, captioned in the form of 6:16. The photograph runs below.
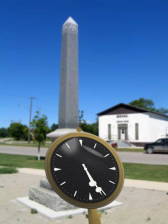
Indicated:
5:26
